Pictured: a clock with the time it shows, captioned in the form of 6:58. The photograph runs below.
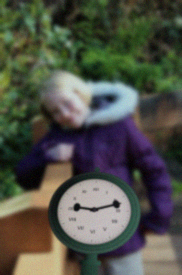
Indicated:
9:12
